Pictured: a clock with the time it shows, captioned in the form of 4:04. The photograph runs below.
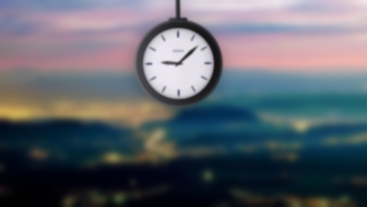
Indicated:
9:08
